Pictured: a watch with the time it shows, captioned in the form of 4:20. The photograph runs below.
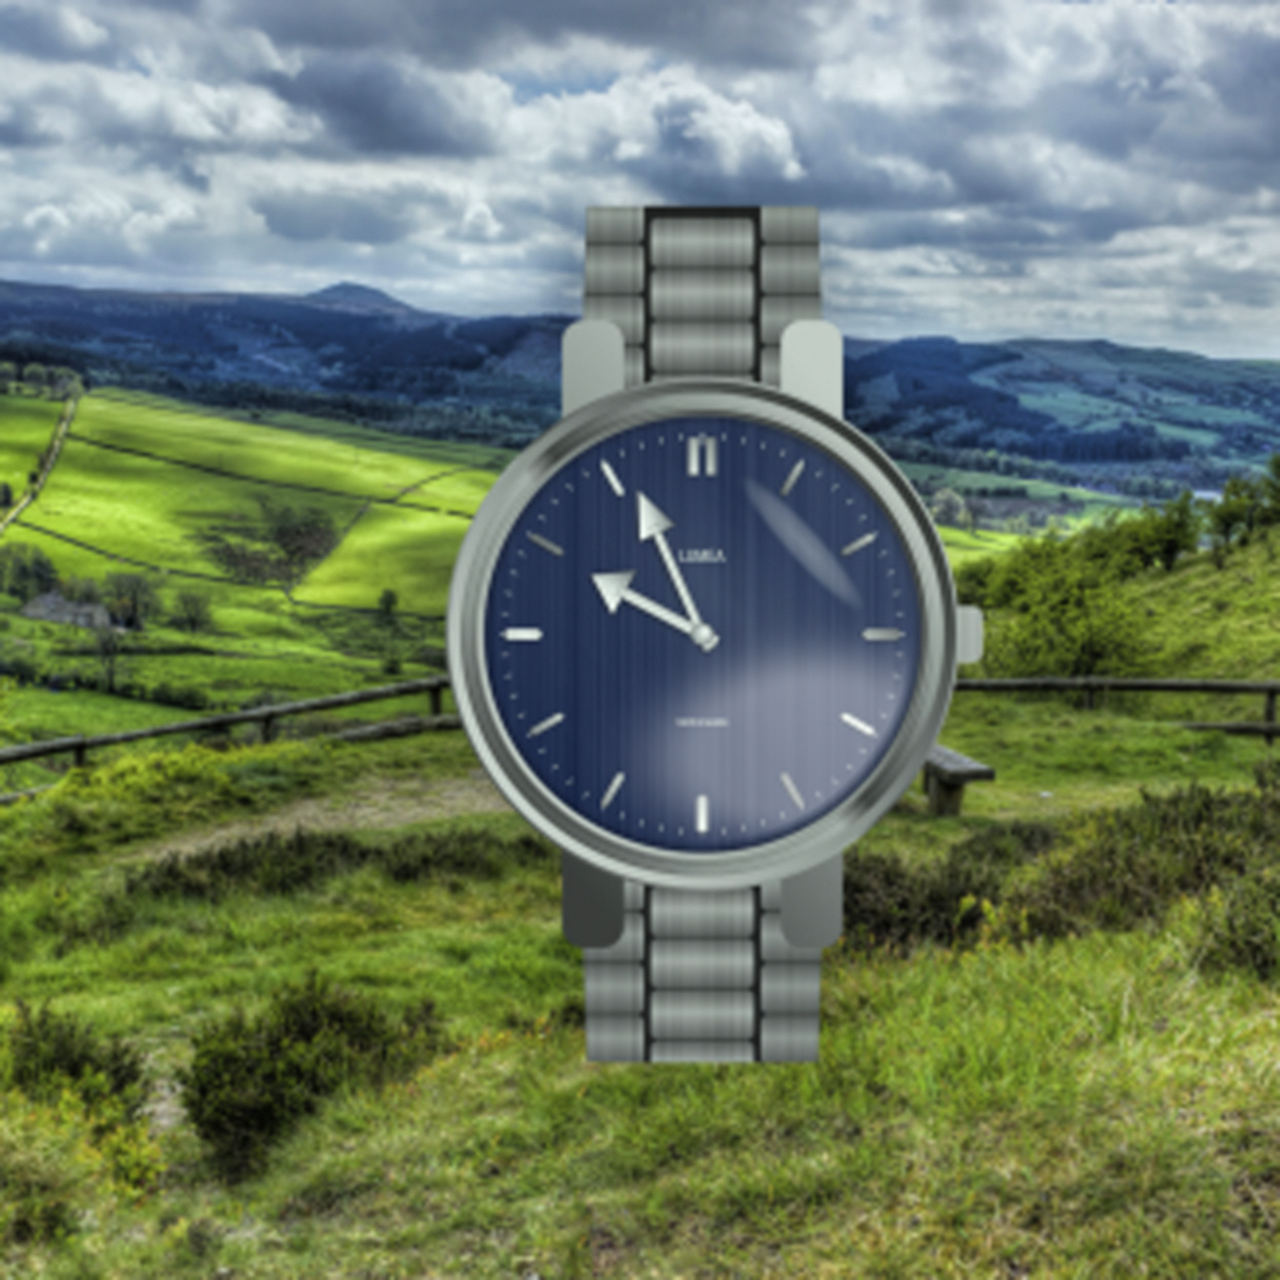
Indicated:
9:56
